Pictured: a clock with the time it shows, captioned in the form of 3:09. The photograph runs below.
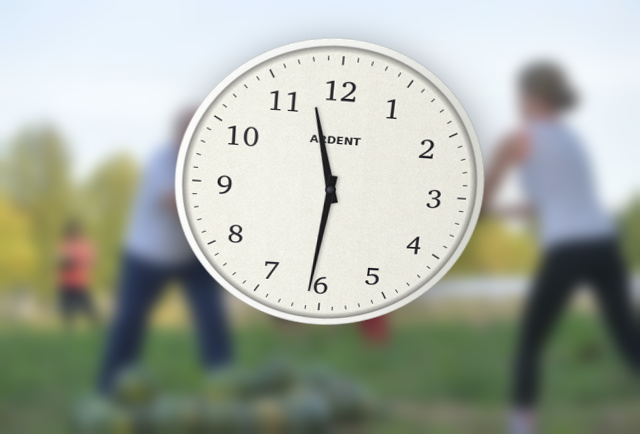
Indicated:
11:31
